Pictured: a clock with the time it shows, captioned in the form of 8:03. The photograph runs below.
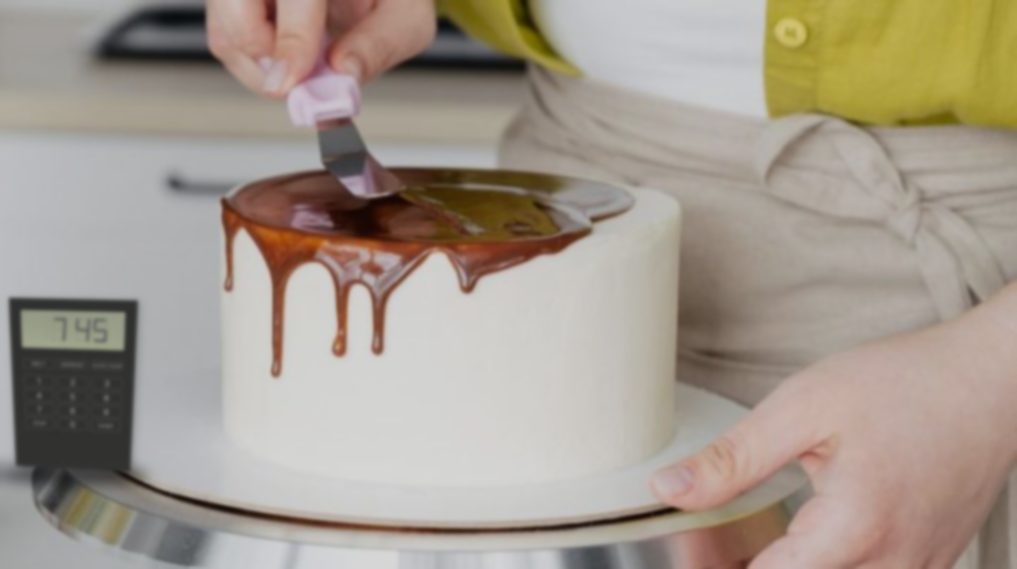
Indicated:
7:45
